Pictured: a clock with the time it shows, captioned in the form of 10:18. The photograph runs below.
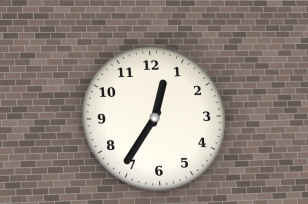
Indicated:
12:36
